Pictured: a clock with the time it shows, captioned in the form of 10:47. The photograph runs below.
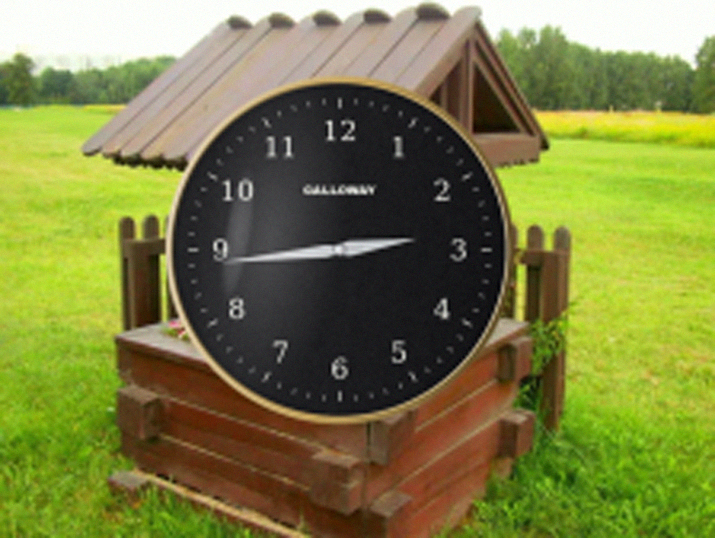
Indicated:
2:44
